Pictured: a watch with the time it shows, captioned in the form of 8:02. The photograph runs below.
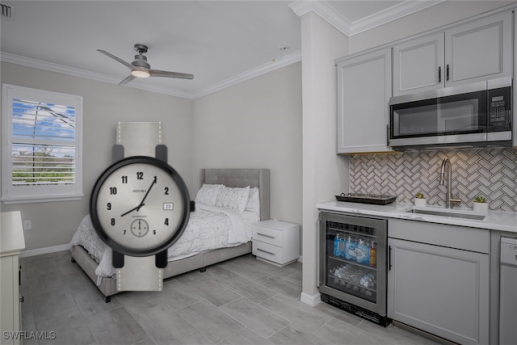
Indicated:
8:05
